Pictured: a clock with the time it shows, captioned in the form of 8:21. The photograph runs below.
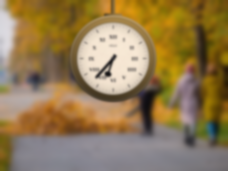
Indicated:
6:37
